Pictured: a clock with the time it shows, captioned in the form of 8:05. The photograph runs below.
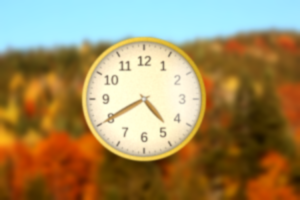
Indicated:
4:40
